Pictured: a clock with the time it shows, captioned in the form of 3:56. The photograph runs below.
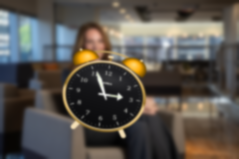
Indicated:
2:56
